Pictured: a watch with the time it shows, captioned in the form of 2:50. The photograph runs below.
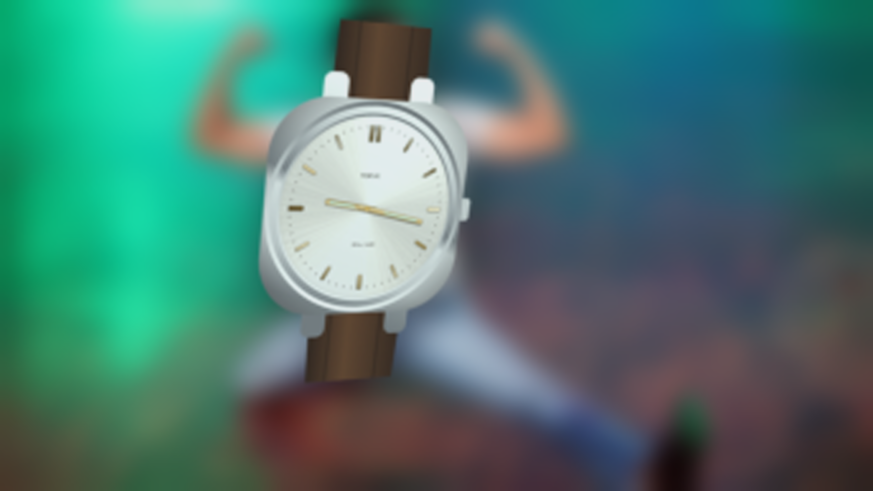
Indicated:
9:17
